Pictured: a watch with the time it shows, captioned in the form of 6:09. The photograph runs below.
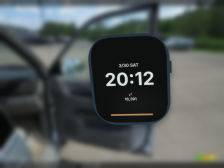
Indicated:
20:12
